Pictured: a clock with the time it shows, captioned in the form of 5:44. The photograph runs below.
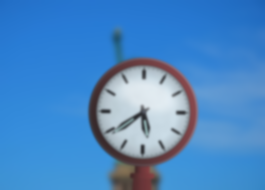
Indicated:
5:39
